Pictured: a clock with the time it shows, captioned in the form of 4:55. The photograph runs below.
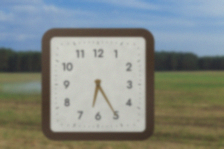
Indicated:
6:25
